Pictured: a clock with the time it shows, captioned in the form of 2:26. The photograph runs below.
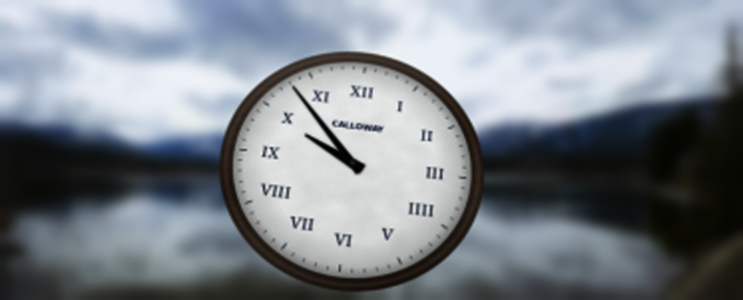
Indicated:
9:53
